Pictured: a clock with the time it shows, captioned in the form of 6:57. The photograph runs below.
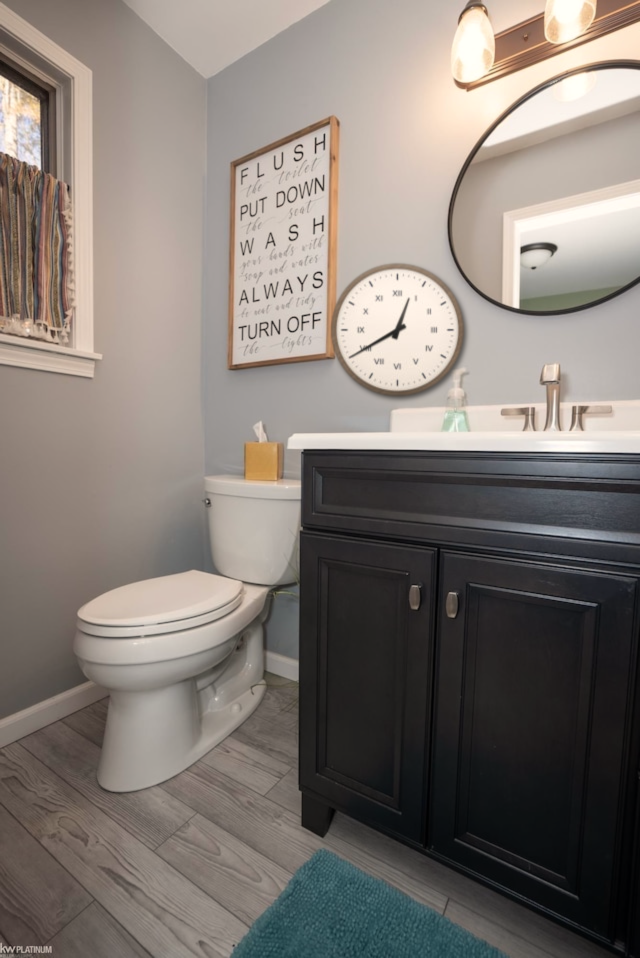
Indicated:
12:40
